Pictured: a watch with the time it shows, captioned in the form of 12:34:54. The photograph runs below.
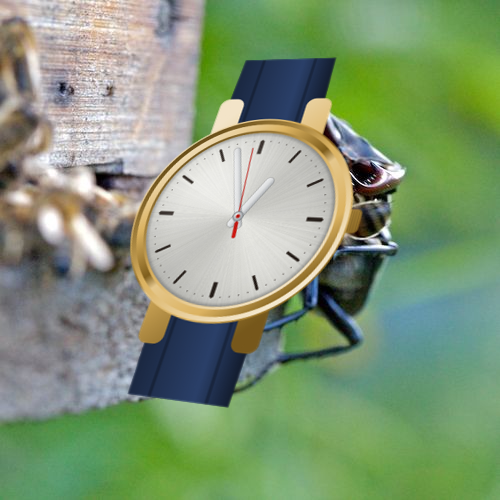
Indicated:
12:56:59
